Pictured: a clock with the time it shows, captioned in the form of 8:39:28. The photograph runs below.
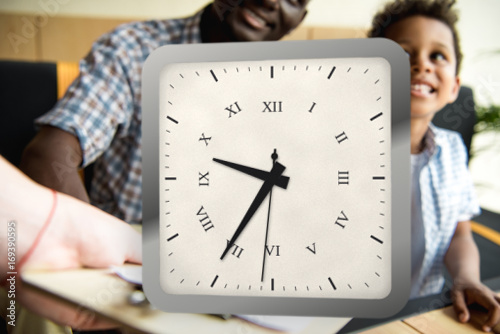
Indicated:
9:35:31
